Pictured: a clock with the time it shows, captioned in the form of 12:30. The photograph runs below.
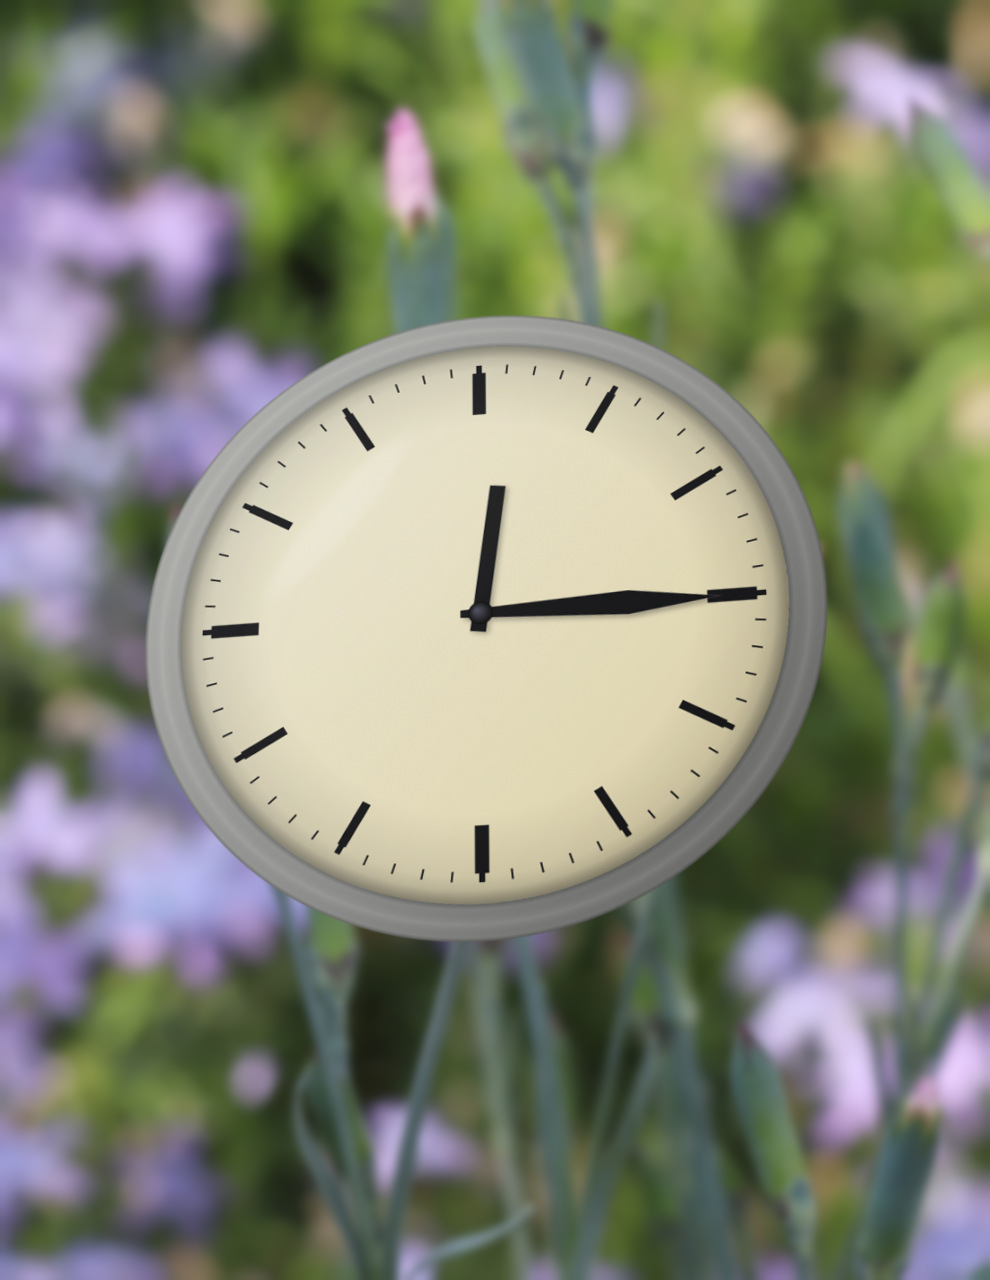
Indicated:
12:15
